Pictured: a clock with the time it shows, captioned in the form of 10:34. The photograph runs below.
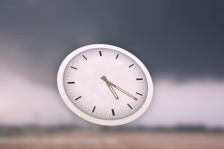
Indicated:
5:22
